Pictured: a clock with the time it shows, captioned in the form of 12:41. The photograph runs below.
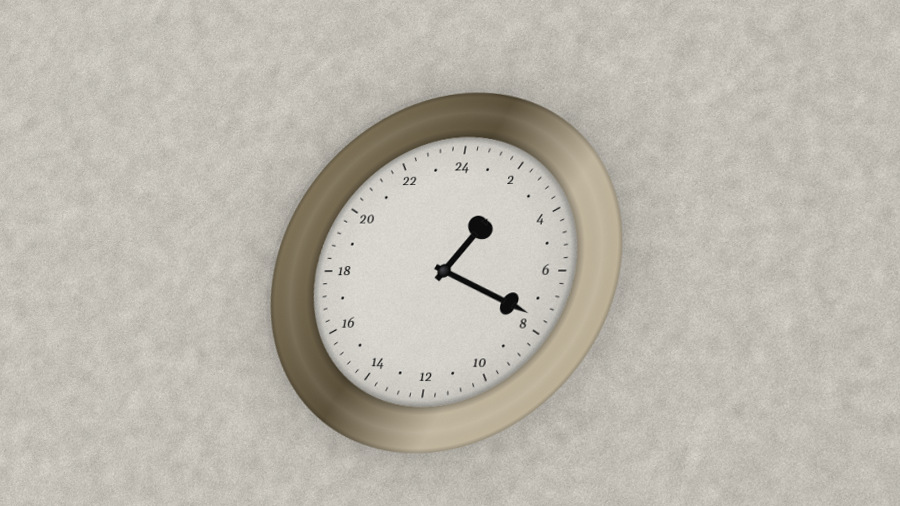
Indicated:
2:19
